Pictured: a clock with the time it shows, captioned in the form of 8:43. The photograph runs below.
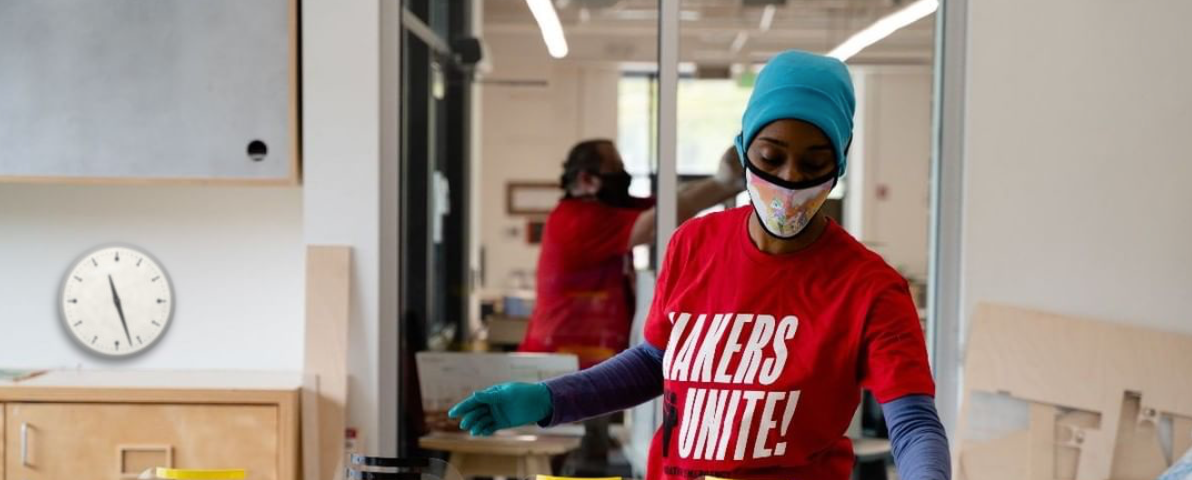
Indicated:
11:27
